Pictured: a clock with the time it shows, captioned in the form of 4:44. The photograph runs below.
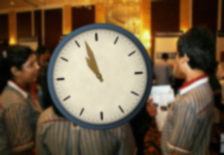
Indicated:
10:57
